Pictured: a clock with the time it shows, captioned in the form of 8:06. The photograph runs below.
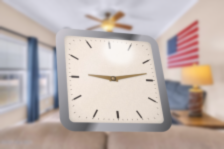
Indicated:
9:13
